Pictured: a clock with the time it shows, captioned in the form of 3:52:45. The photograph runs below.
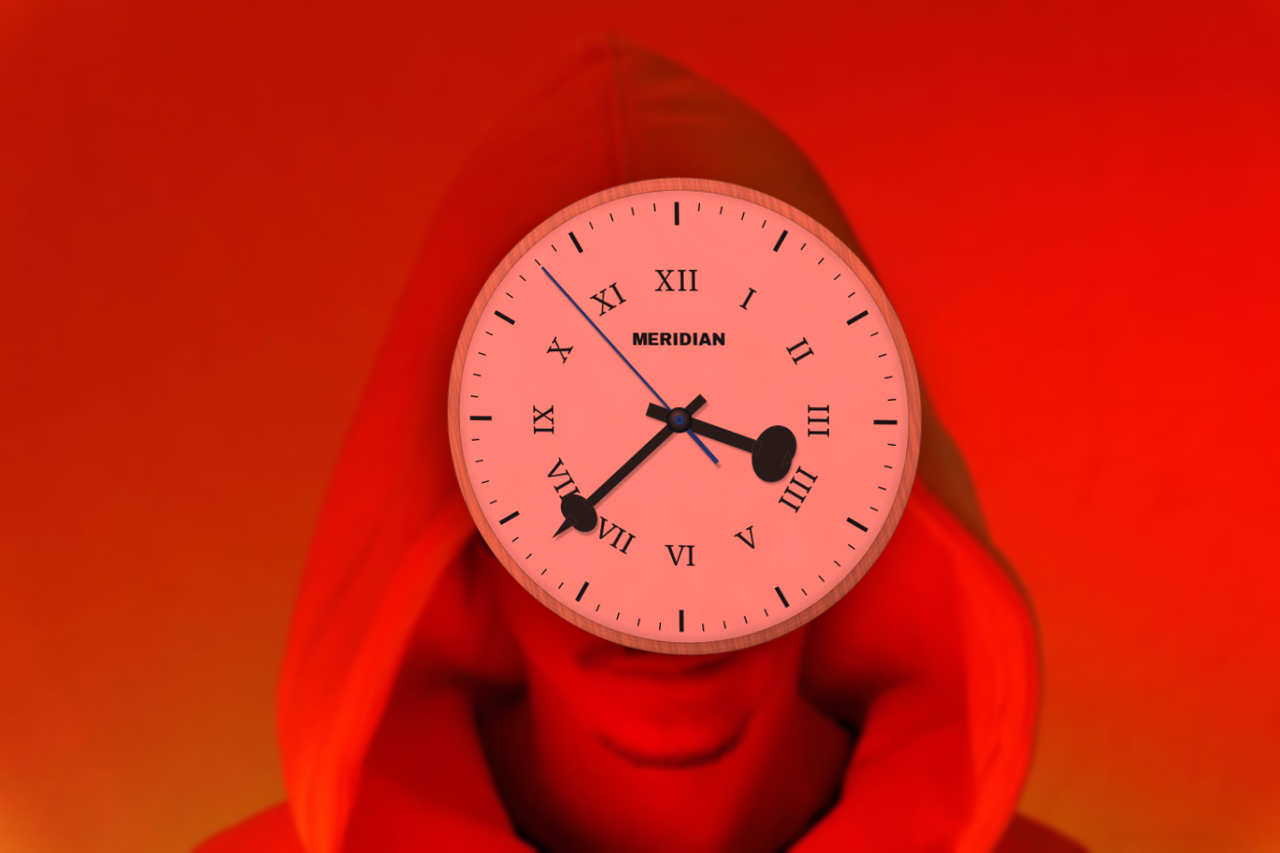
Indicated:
3:37:53
